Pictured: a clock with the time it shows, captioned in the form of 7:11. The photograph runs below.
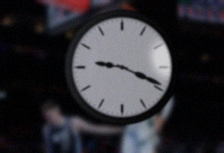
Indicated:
9:19
